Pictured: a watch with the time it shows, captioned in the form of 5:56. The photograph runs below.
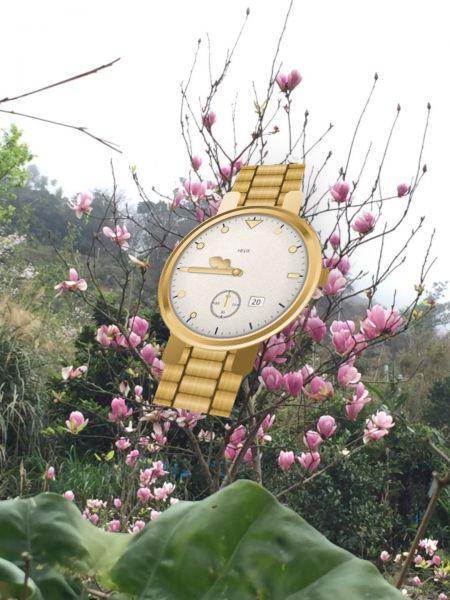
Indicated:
9:45
